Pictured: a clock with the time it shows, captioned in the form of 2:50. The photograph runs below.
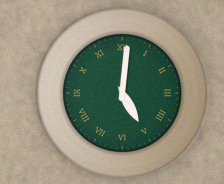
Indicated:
5:01
